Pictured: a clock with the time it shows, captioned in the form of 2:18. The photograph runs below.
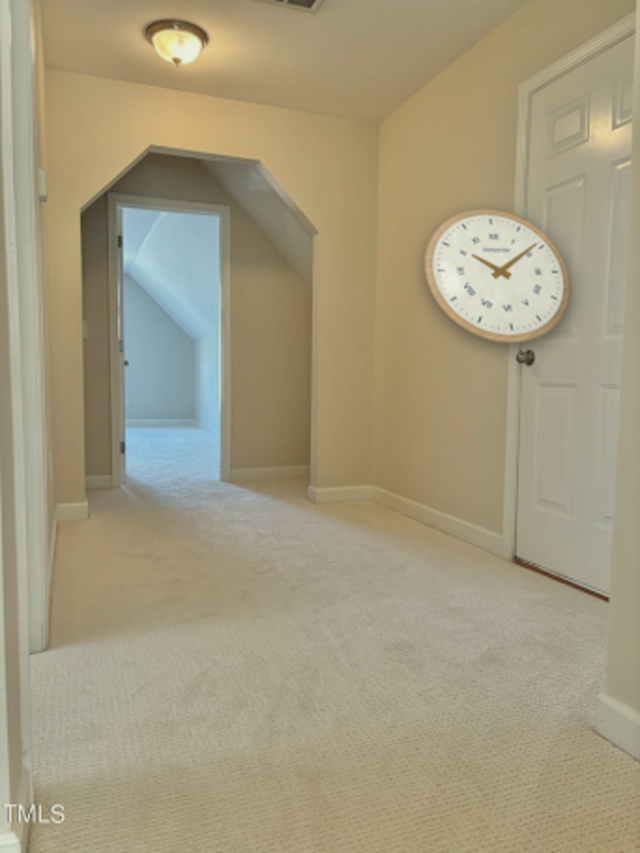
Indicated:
10:09
